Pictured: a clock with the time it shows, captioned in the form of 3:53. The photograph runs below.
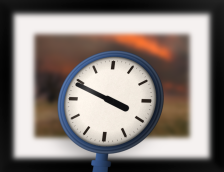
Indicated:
3:49
